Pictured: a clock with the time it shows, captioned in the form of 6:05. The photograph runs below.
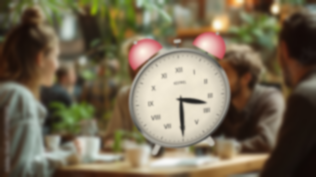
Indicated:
3:30
